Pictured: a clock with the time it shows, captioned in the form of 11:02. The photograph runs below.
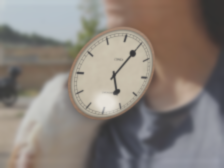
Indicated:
5:05
